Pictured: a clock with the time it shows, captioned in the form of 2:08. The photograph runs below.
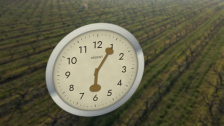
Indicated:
6:05
